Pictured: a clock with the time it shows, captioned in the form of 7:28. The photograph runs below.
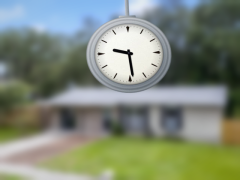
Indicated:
9:29
